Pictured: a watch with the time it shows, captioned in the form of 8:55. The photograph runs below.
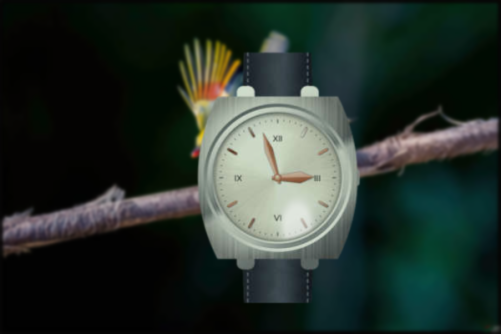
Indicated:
2:57
